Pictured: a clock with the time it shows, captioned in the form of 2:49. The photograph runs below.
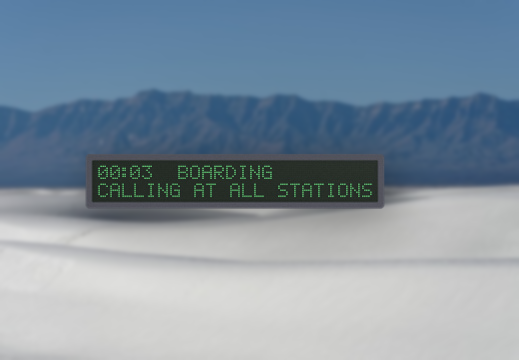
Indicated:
0:03
